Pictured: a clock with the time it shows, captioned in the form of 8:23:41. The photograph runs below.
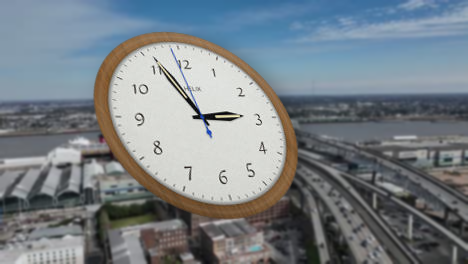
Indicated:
2:55:59
